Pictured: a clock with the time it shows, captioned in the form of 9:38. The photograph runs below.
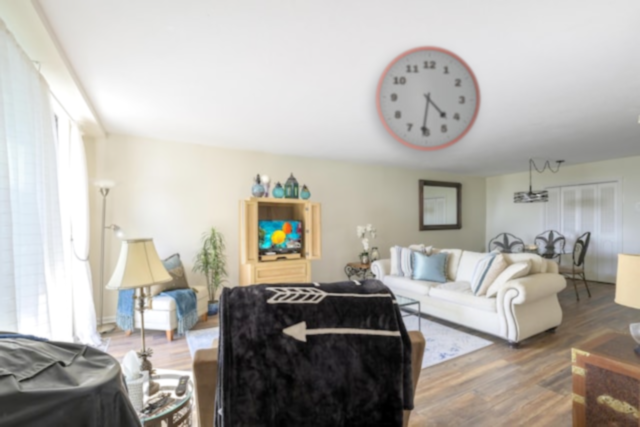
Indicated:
4:31
